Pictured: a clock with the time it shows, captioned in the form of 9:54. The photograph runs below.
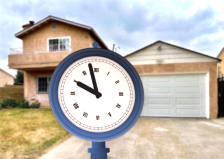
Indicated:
9:58
